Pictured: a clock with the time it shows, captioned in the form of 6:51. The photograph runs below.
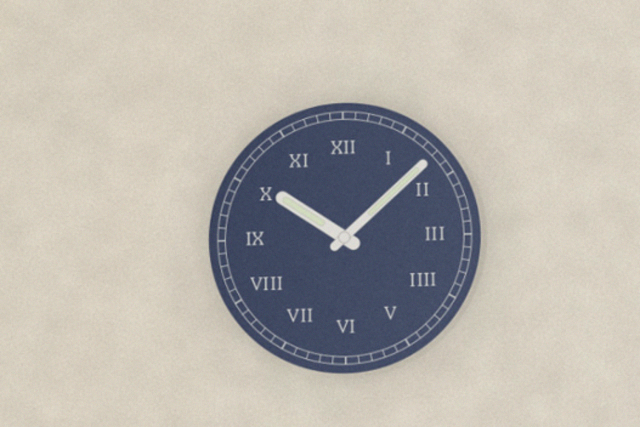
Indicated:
10:08
